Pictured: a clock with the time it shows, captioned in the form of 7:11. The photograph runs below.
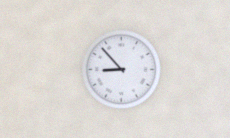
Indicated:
8:53
